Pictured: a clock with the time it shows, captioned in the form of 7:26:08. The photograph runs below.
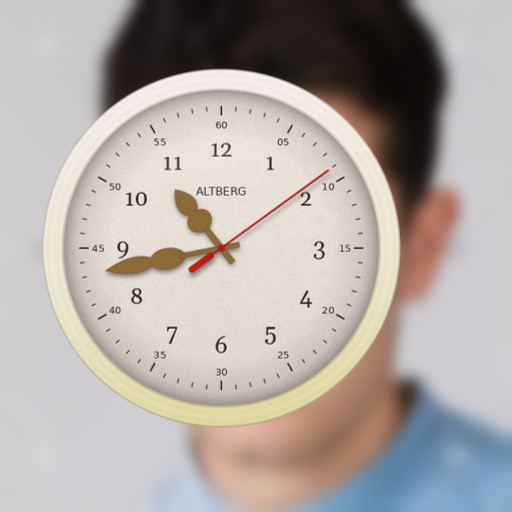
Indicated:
10:43:09
